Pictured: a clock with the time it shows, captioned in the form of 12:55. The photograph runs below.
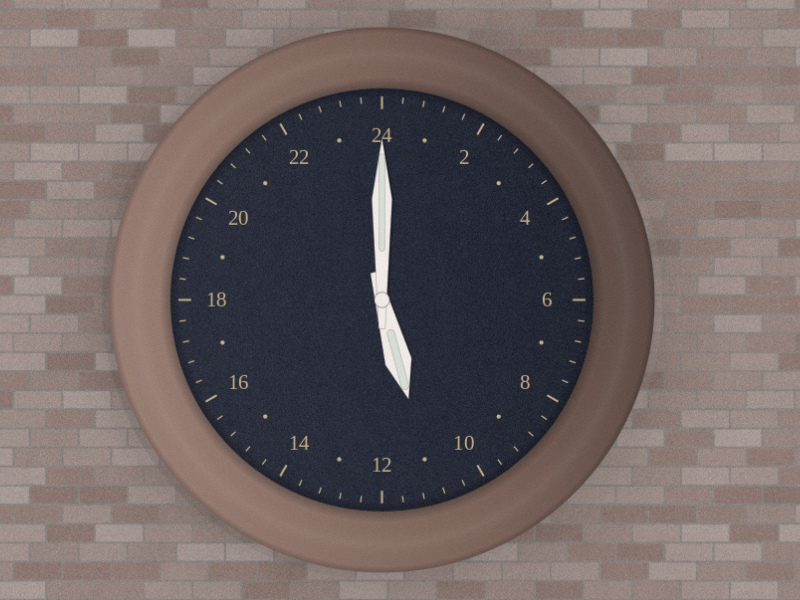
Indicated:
11:00
